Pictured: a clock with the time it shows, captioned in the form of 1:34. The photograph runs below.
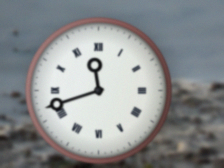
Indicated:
11:42
